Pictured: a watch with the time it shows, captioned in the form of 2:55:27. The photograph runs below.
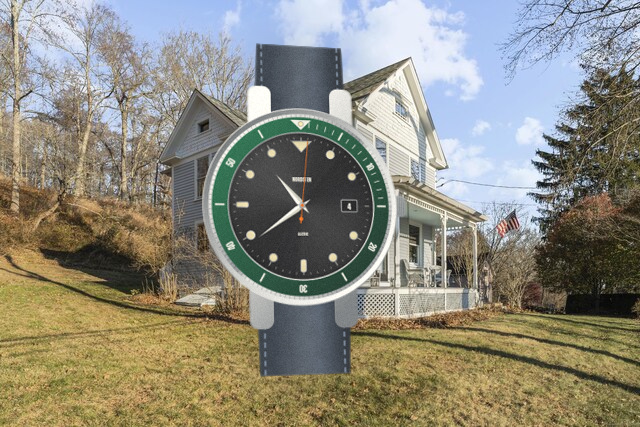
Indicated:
10:39:01
